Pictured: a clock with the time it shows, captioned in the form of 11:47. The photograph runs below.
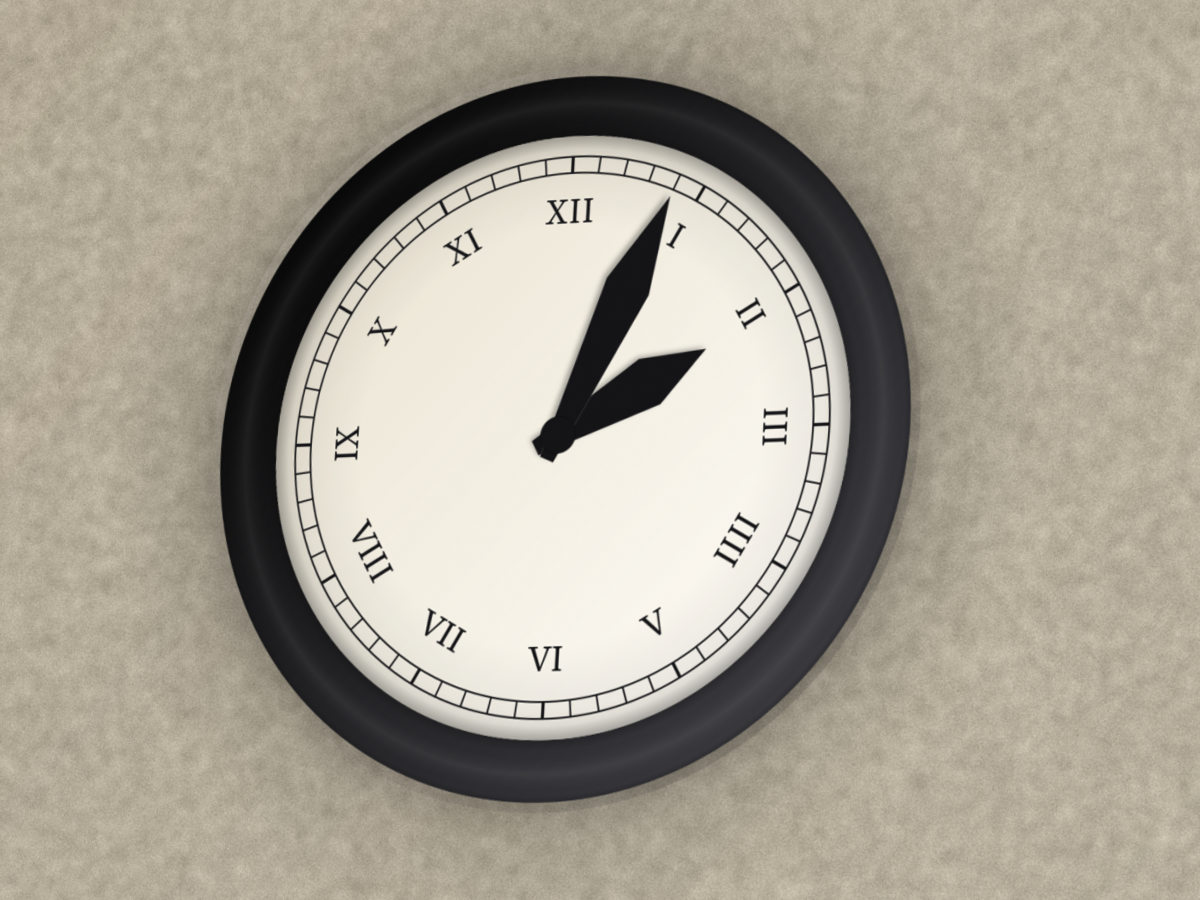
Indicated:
2:04
